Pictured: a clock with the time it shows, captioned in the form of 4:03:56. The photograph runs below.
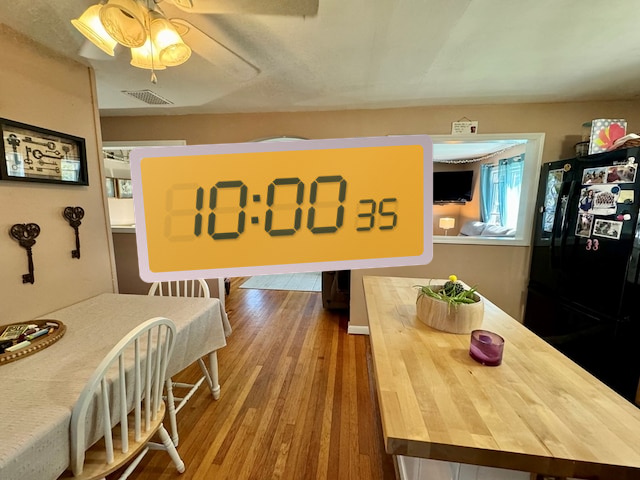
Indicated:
10:00:35
